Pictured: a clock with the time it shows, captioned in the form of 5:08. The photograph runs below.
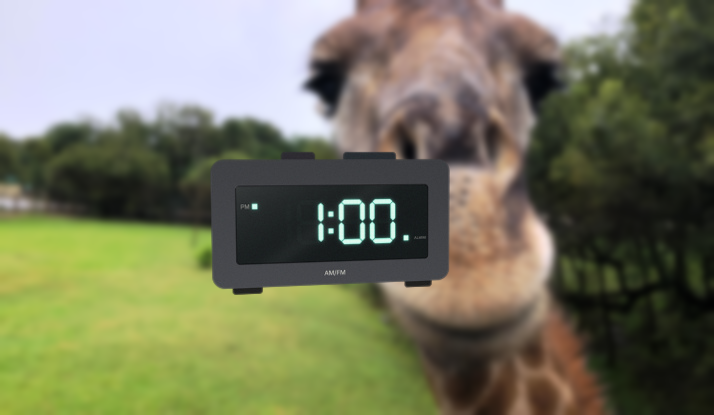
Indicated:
1:00
